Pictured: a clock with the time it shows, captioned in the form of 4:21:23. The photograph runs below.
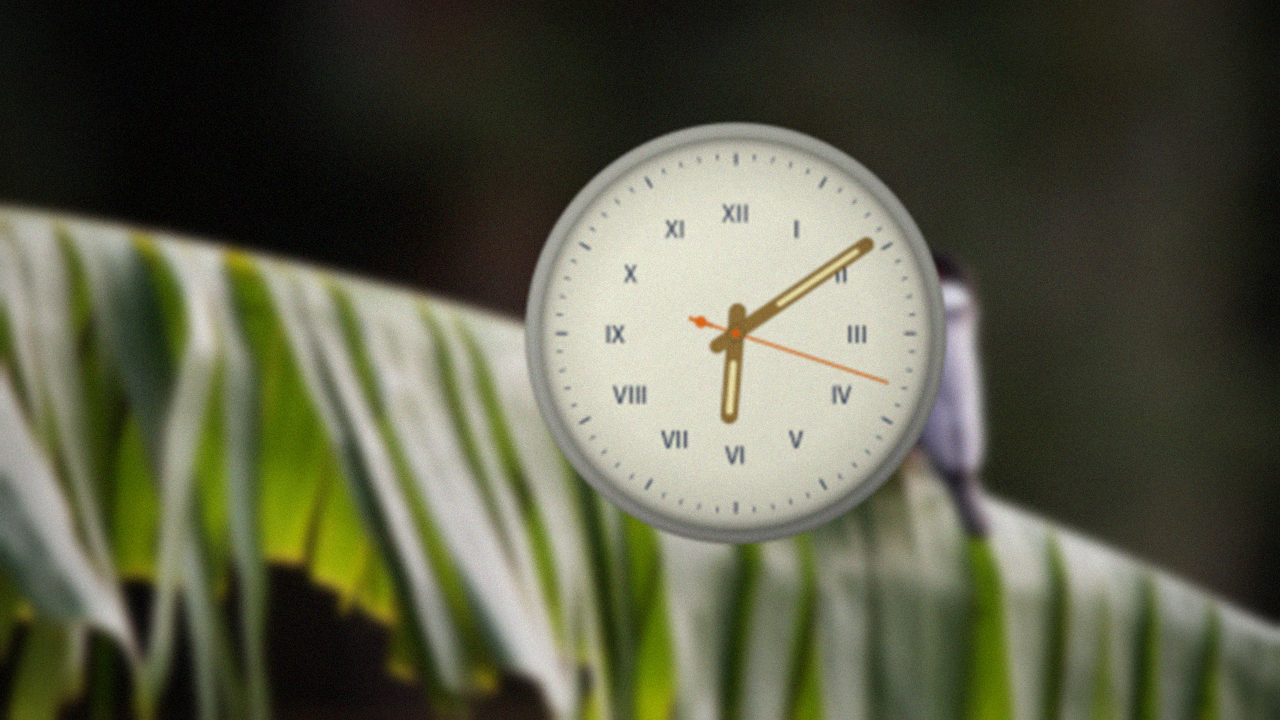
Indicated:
6:09:18
